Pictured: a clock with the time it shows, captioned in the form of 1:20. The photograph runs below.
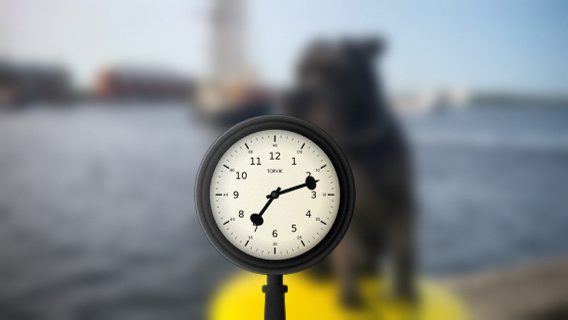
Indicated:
7:12
